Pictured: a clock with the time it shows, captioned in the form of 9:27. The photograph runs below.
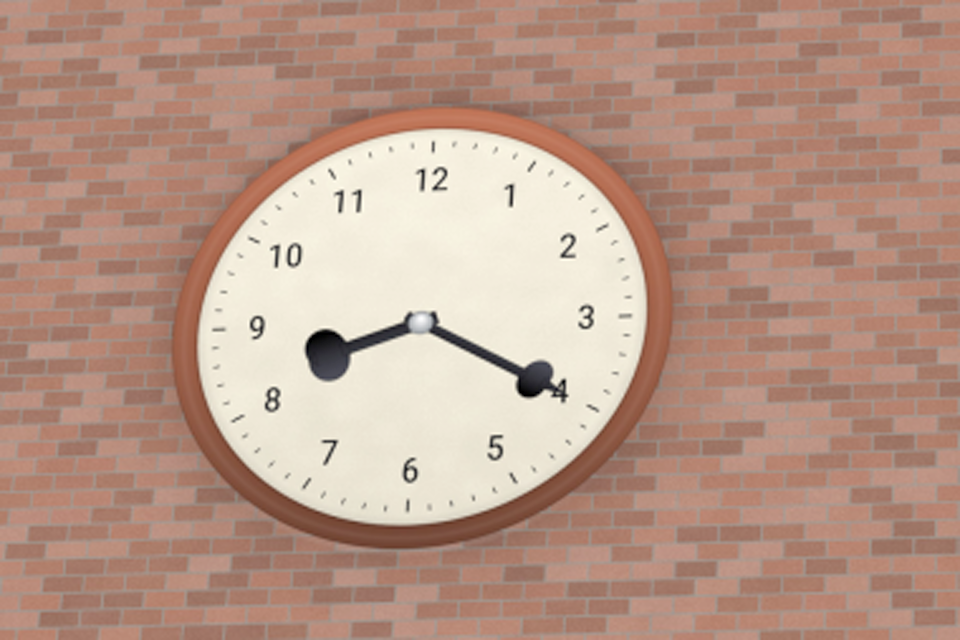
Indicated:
8:20
